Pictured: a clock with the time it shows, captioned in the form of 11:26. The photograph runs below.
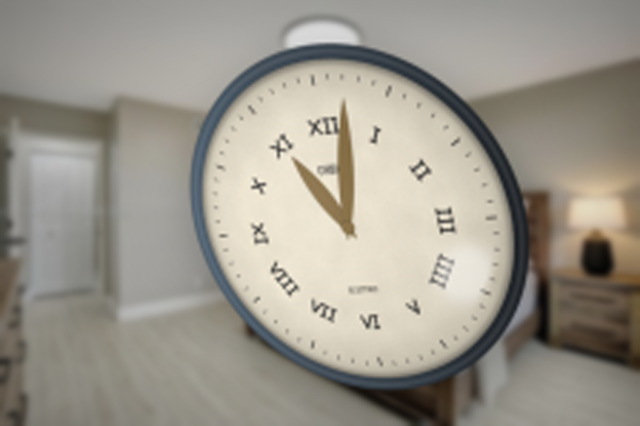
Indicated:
11:02
